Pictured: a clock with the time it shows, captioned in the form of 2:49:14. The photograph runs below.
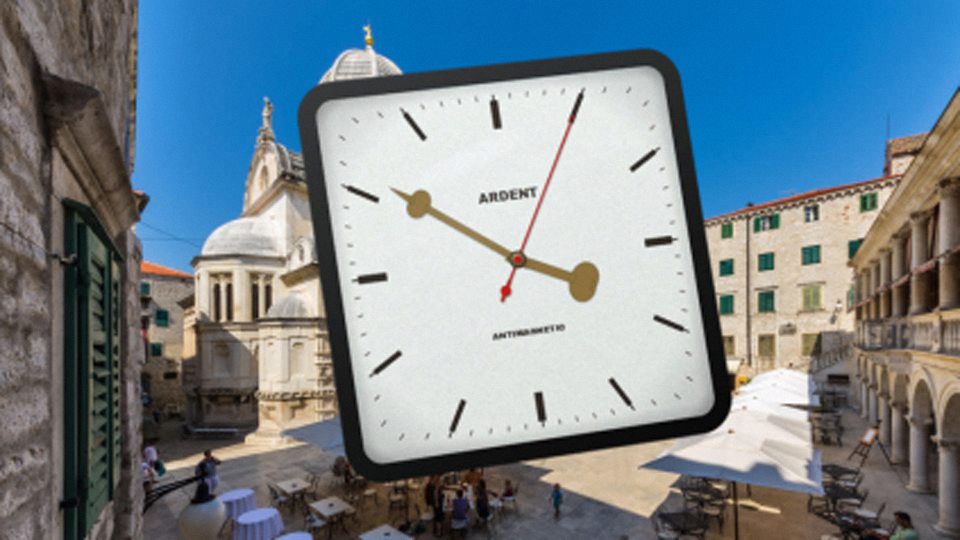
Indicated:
3:51:05
